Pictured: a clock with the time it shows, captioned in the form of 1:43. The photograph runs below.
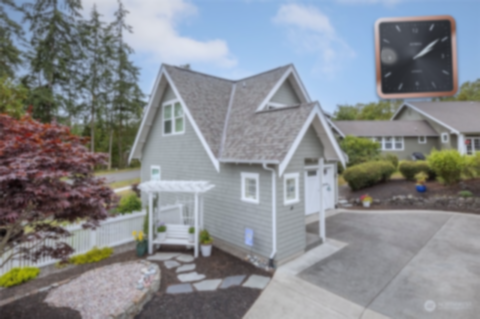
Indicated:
2:09
